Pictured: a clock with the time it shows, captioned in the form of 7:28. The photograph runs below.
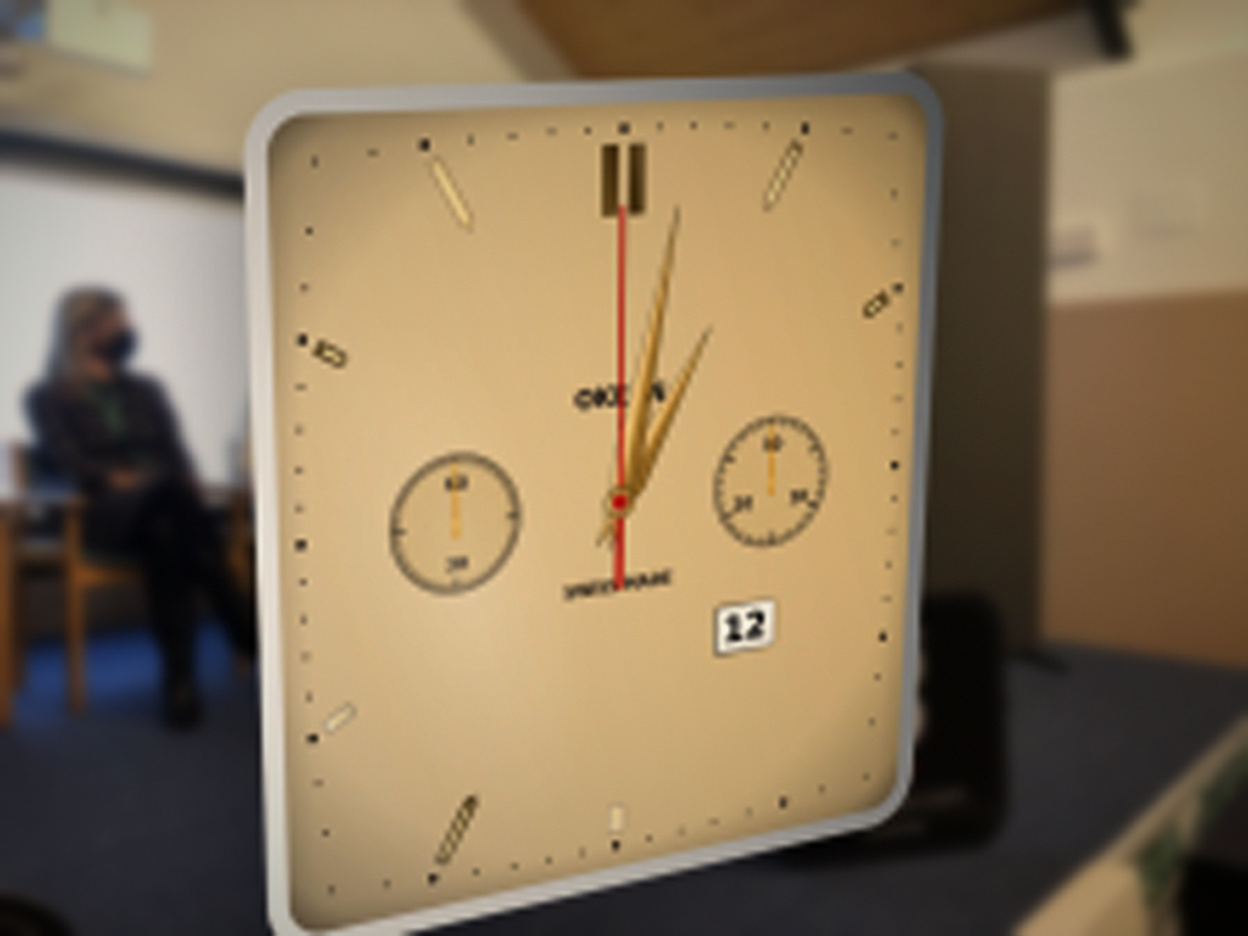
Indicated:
1:02
